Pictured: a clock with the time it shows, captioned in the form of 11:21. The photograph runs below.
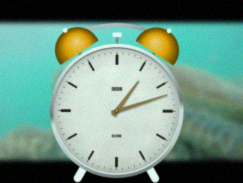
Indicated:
1:12
